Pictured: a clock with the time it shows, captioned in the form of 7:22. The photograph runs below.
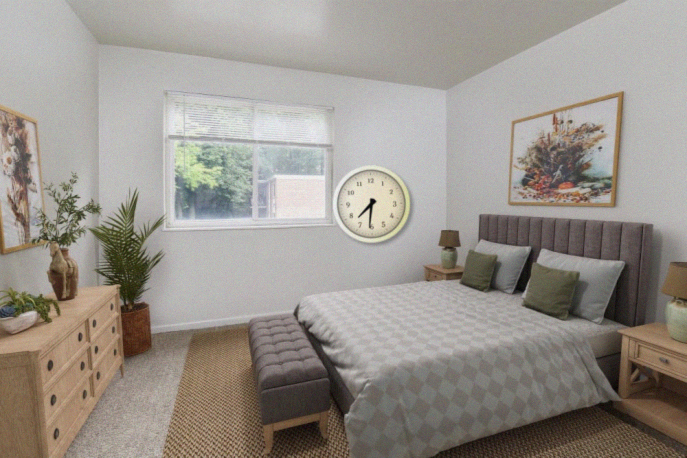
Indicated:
7:31
